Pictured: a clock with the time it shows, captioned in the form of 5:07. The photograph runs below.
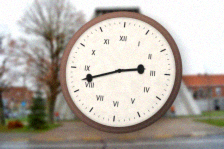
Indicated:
2:42
